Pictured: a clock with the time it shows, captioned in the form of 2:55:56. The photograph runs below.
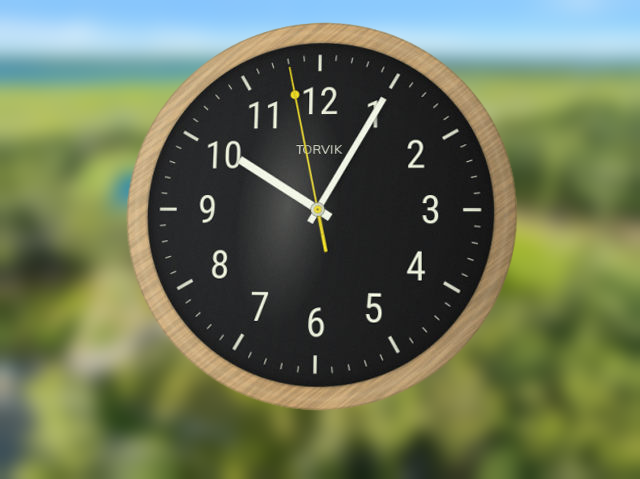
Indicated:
10:04:58
